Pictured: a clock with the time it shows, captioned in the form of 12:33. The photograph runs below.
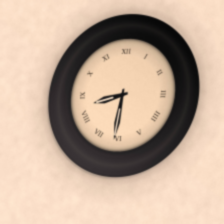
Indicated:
8:31
